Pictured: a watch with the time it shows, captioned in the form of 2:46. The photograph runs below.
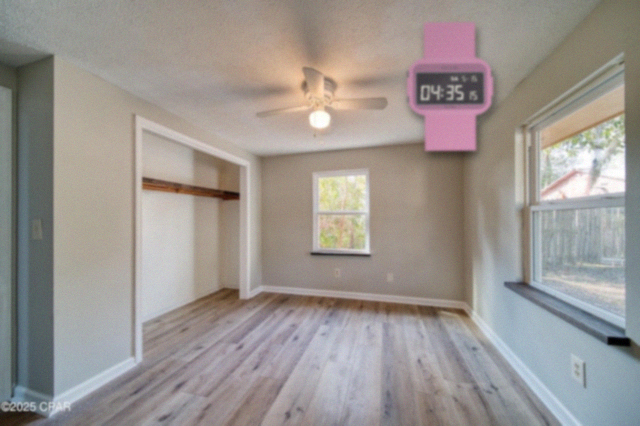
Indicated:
4:35
